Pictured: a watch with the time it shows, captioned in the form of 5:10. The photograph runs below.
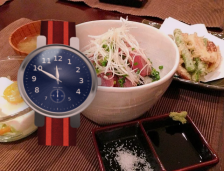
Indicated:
11:50
